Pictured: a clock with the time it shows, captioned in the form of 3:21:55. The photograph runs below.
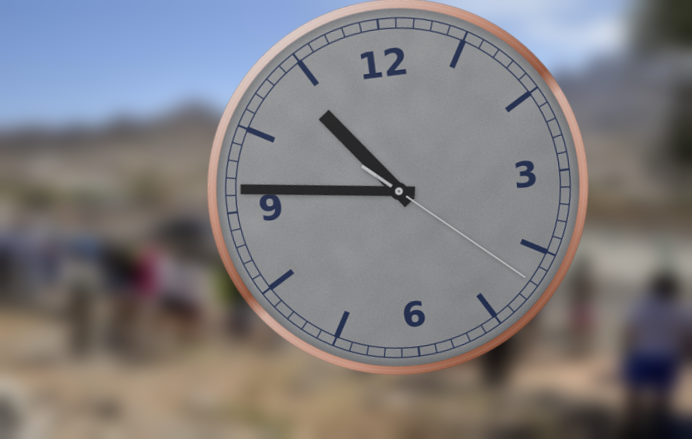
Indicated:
10:46:22
